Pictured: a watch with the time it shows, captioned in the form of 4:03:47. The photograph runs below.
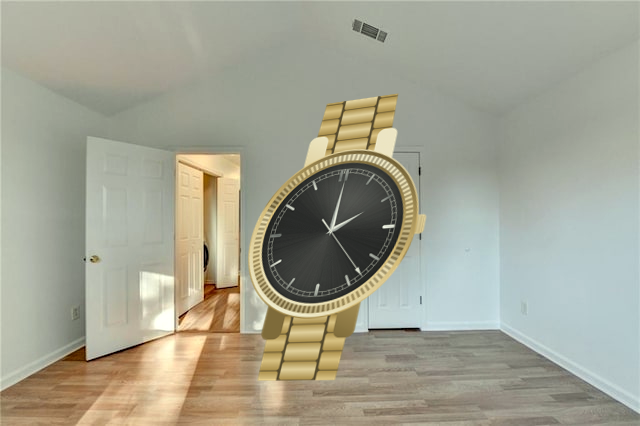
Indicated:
2:00:23
